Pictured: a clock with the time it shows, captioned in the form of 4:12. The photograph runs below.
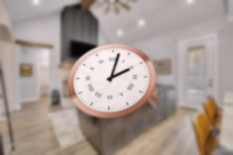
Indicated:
2:02
